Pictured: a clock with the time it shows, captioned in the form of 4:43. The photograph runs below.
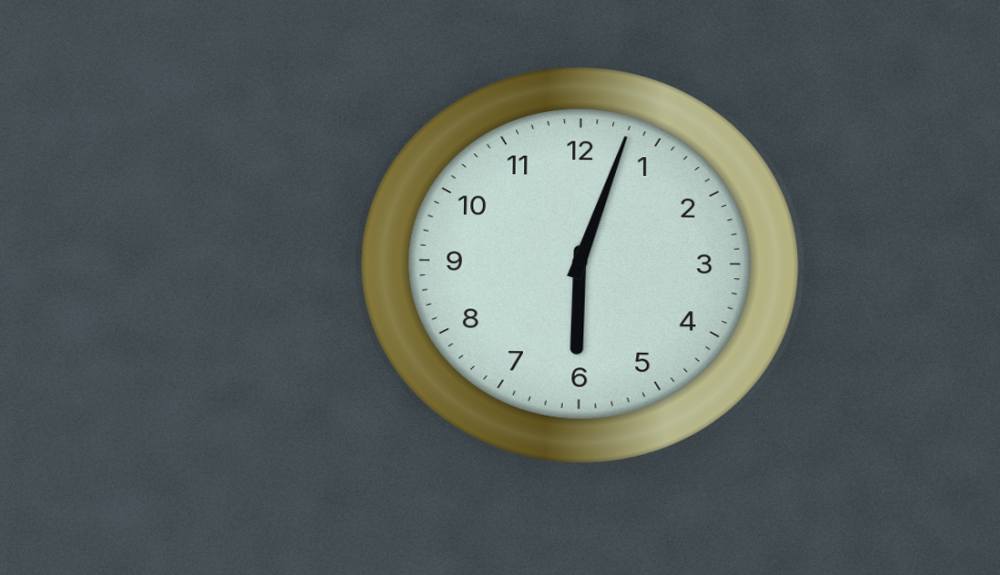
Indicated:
6:03
